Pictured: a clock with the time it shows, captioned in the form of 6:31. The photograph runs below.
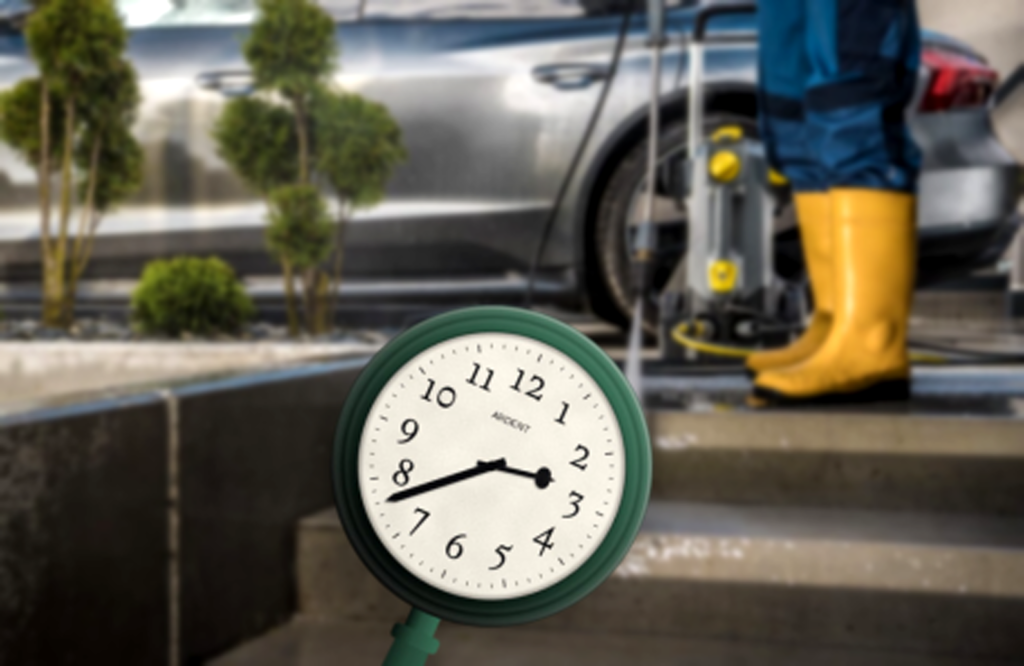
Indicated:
2:38
